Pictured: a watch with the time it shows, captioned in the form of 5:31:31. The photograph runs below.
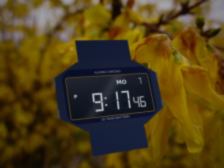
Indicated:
9:17:46
